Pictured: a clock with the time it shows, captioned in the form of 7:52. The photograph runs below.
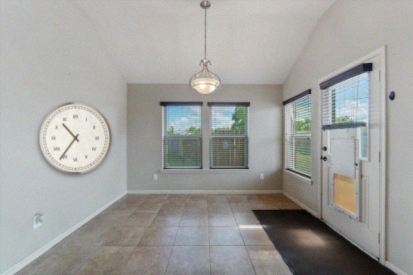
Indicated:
10:36
